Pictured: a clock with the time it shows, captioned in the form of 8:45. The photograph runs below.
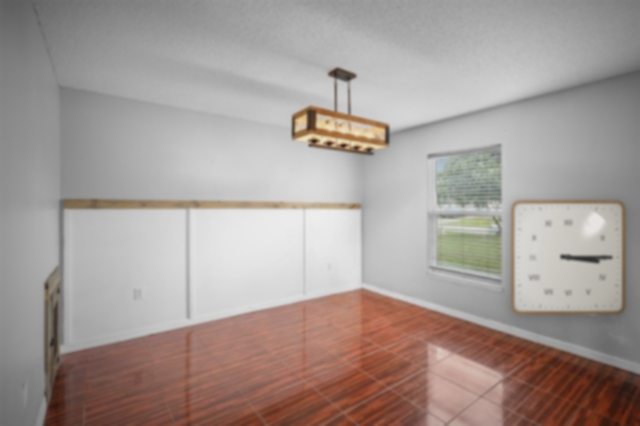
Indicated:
3:15
